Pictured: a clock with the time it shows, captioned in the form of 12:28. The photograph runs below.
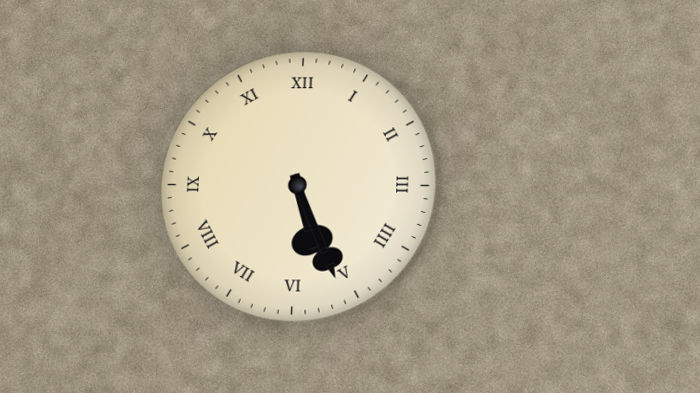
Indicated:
5:26
